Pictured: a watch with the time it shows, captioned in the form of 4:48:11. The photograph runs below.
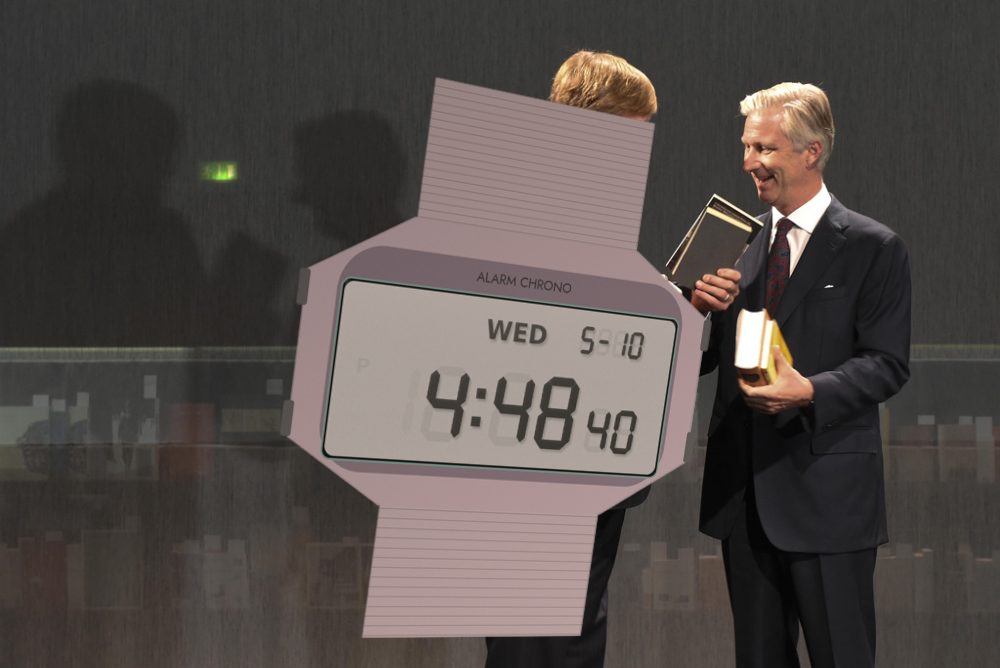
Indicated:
4:48:40
